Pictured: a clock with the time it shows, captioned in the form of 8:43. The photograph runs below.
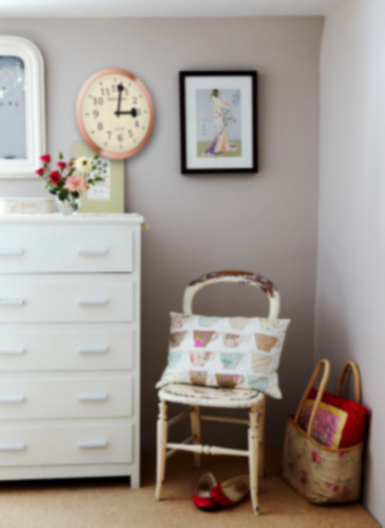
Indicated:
3:02
